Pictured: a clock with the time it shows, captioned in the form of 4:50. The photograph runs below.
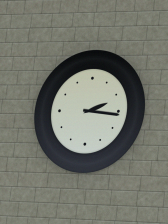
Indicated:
2:16
